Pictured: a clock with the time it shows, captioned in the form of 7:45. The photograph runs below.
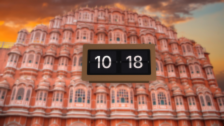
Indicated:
10:18
